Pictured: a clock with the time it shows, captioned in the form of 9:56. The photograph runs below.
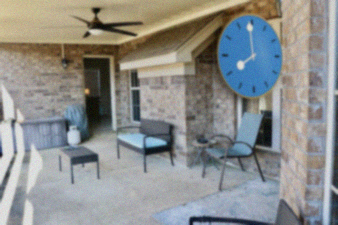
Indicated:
7:59
